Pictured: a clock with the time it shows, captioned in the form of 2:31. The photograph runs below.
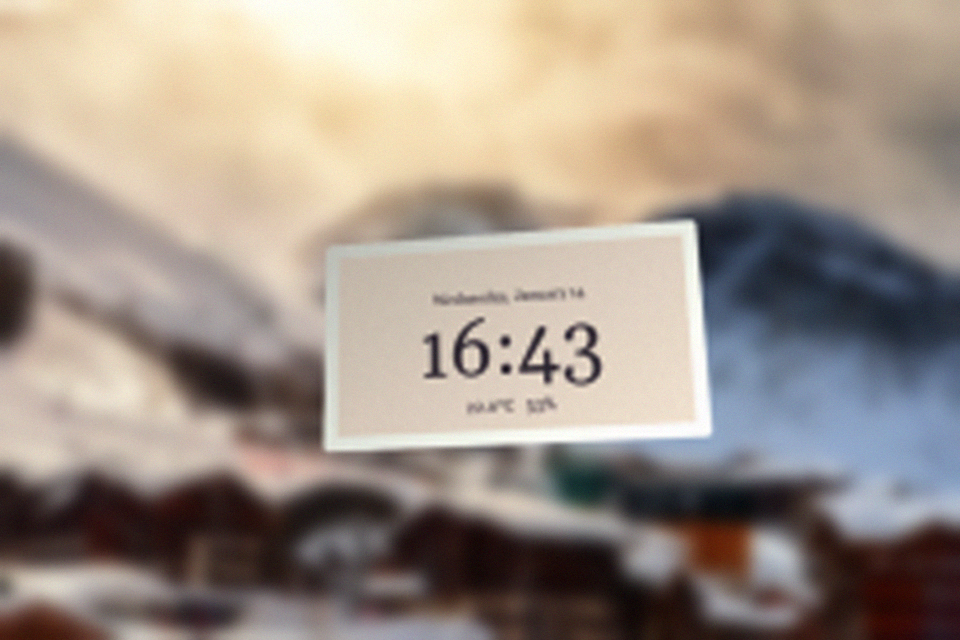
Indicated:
16:43
